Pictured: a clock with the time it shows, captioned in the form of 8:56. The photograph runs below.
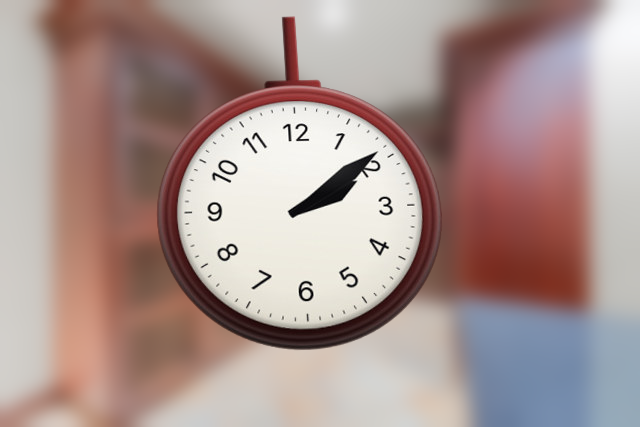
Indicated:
2:09
